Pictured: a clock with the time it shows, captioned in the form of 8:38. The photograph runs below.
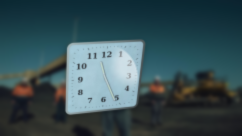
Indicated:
11:26
